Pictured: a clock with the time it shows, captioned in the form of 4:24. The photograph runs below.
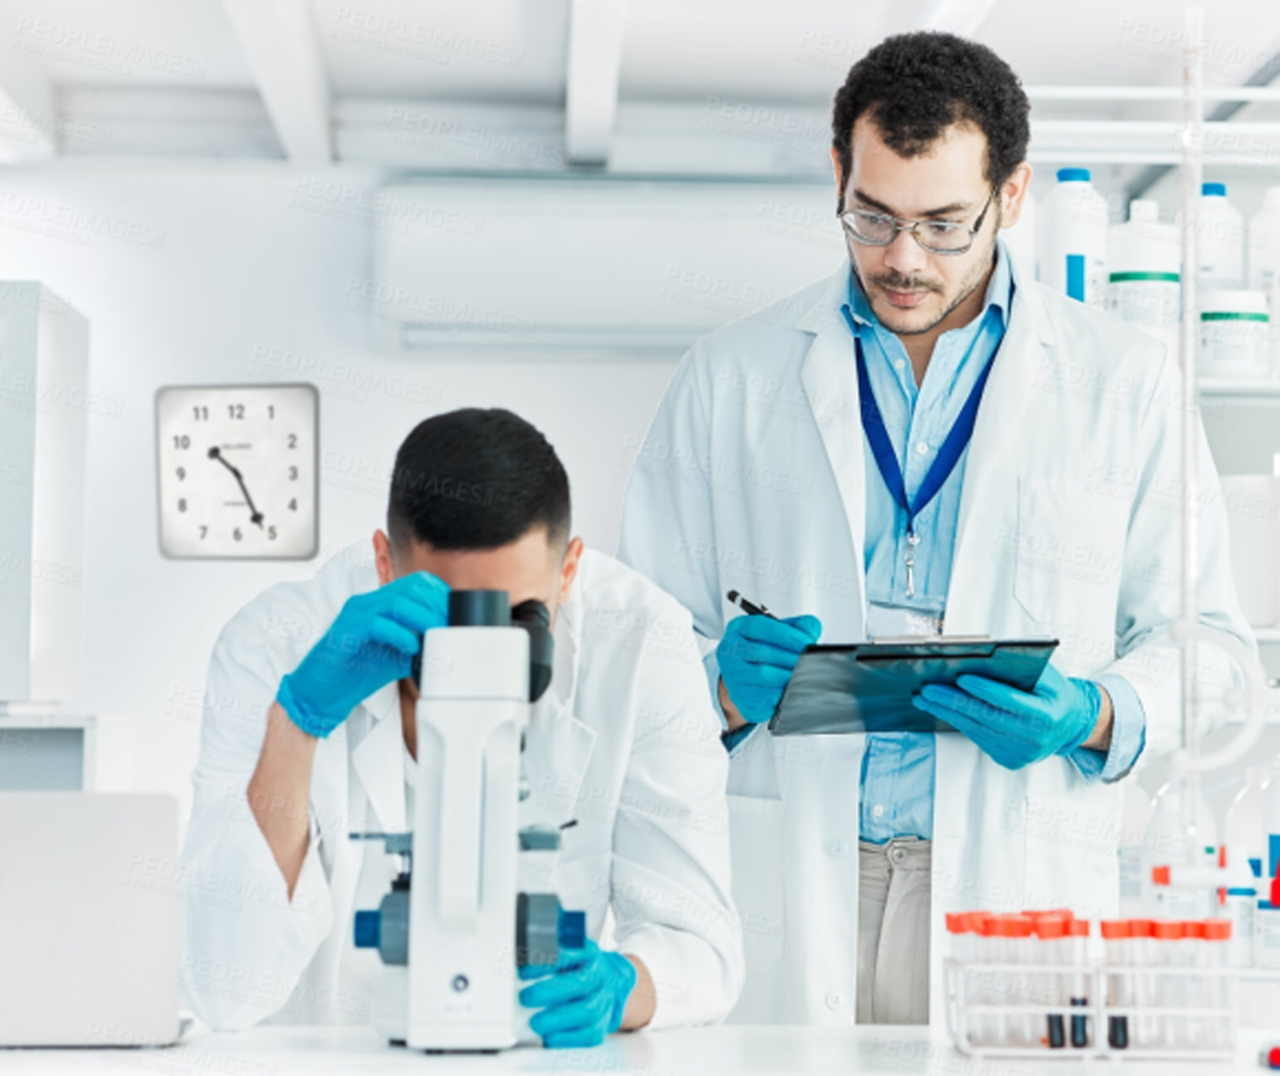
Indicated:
10:26
